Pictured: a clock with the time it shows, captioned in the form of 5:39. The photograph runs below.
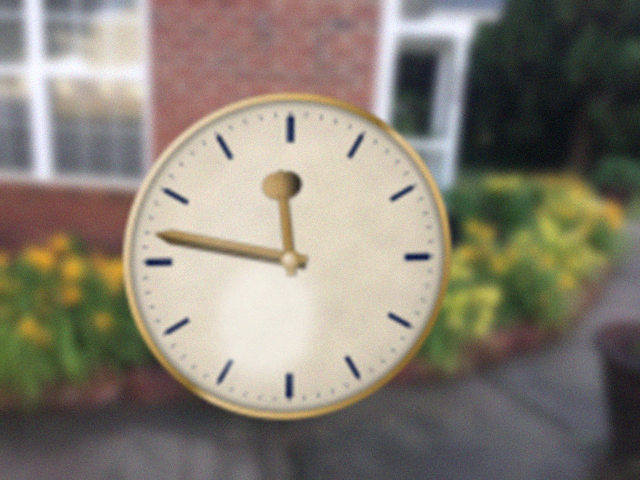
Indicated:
11:47
